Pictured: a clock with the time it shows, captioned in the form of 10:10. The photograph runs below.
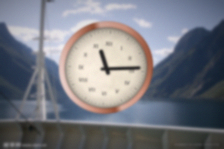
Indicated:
11:14
